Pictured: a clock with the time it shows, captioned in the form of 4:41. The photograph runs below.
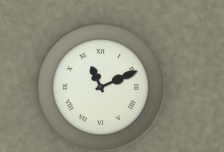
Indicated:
11:11
